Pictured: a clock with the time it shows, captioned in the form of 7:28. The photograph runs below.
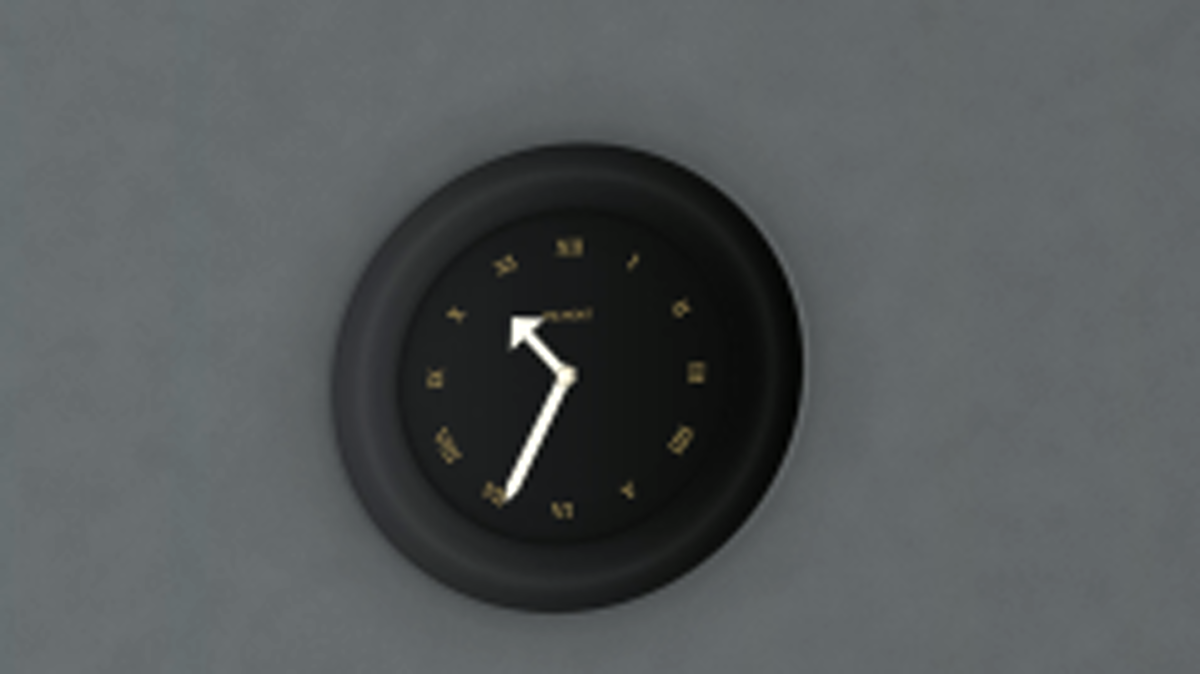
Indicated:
10:34
